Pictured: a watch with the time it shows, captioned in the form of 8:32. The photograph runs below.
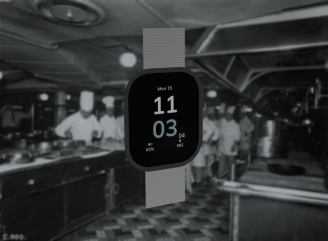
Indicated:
11:03
